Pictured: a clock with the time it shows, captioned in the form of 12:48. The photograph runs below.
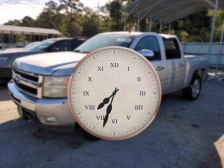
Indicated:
7:33
